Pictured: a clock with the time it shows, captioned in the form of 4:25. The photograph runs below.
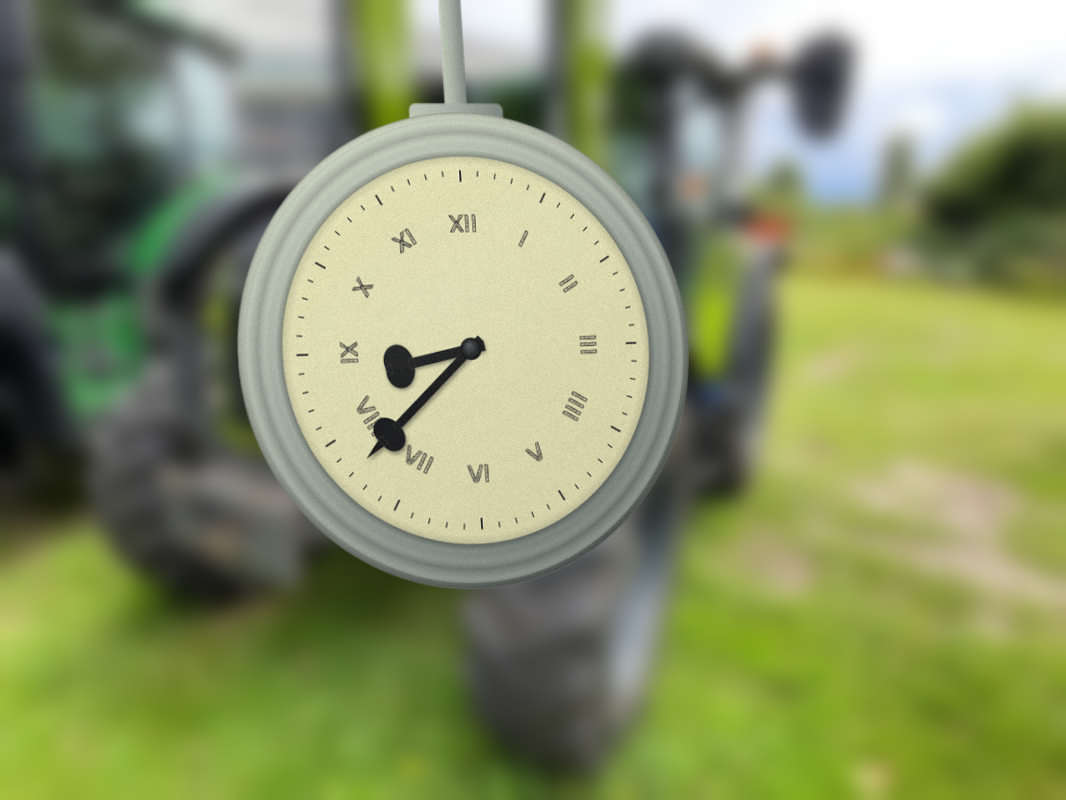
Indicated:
8:38
